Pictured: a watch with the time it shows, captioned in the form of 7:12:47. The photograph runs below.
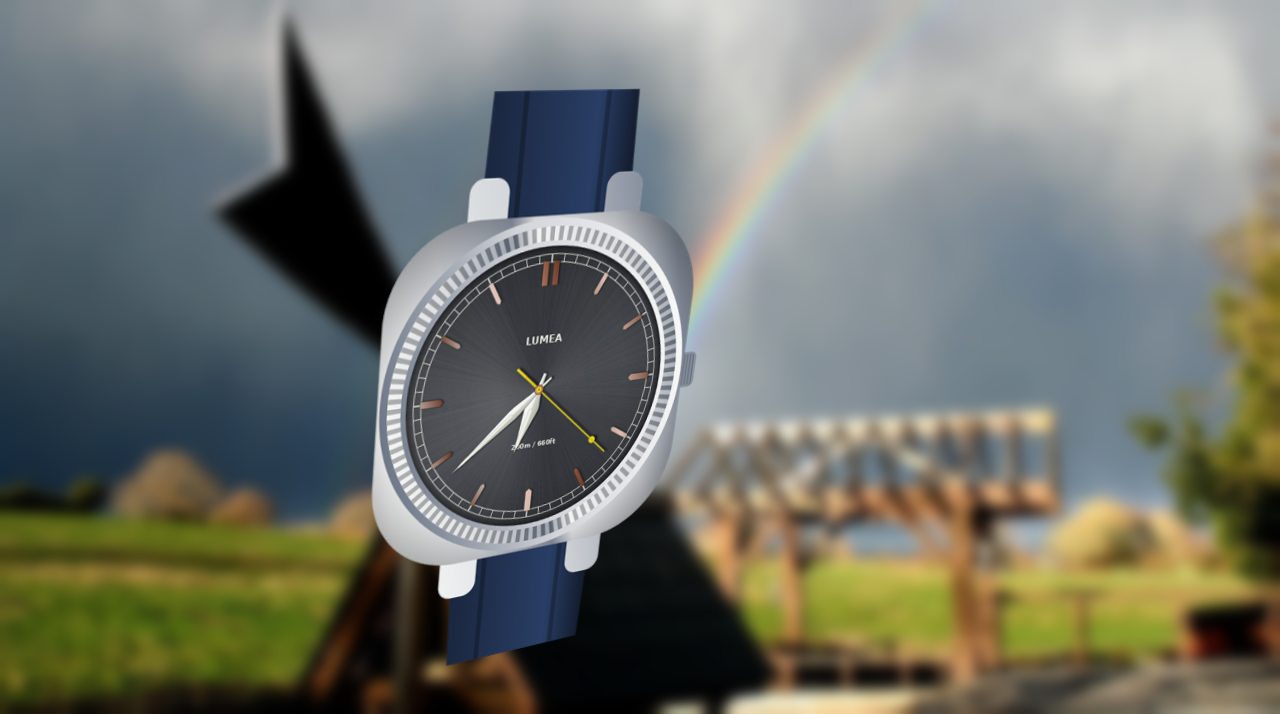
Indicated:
6:38:22
